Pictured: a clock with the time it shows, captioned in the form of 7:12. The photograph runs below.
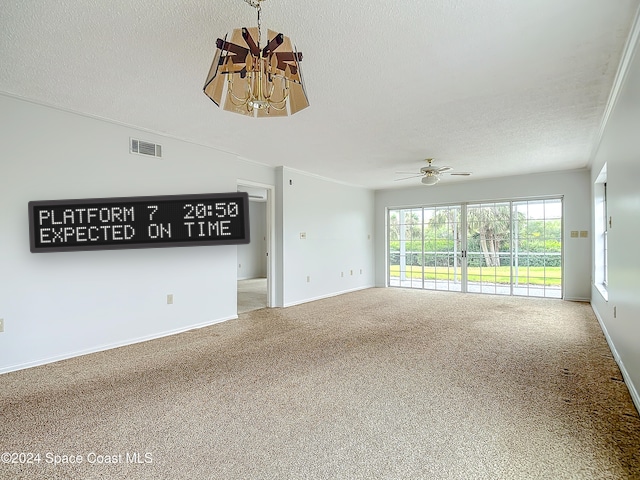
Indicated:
20:50
